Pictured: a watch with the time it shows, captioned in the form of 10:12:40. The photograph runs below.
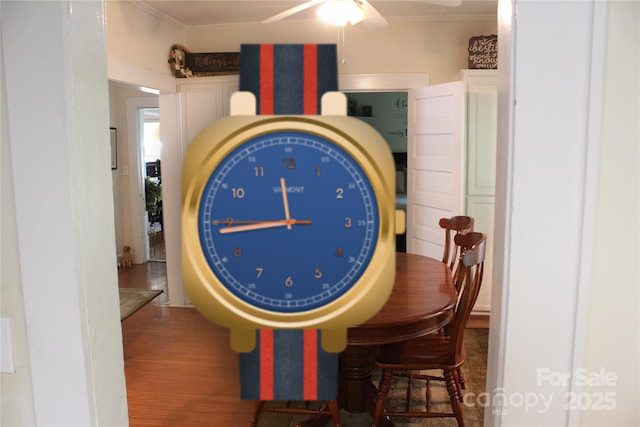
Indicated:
11:43:45
